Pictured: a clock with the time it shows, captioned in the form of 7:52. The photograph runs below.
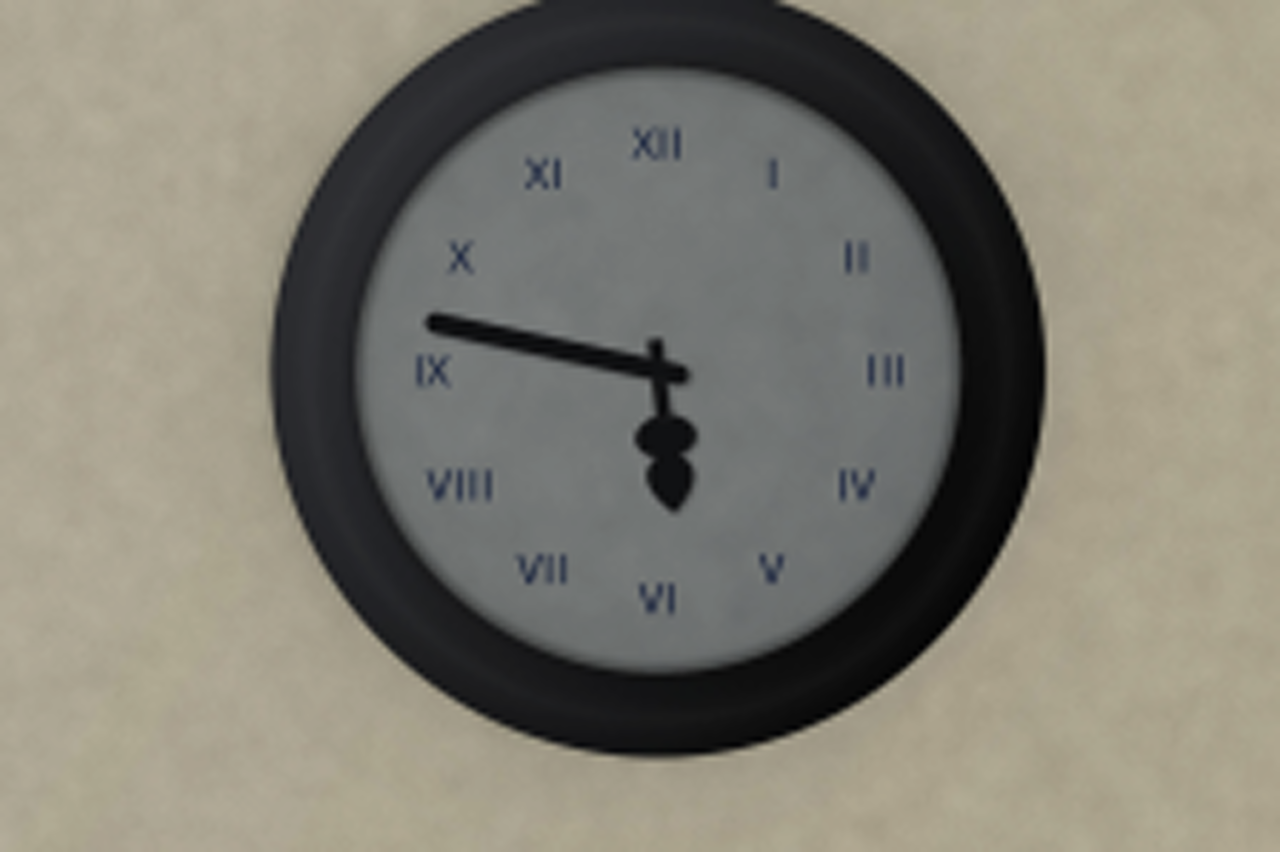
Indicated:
5:47
